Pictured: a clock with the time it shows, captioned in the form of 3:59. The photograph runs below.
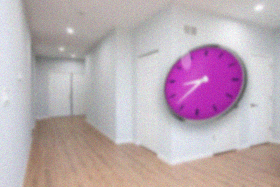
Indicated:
8:37
